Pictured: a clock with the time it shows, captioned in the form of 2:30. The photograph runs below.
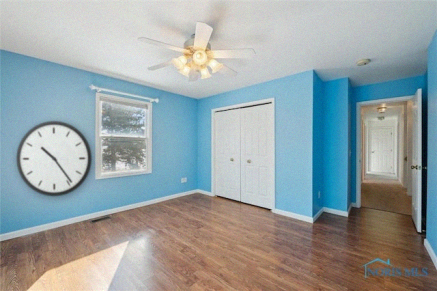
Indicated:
10:24
